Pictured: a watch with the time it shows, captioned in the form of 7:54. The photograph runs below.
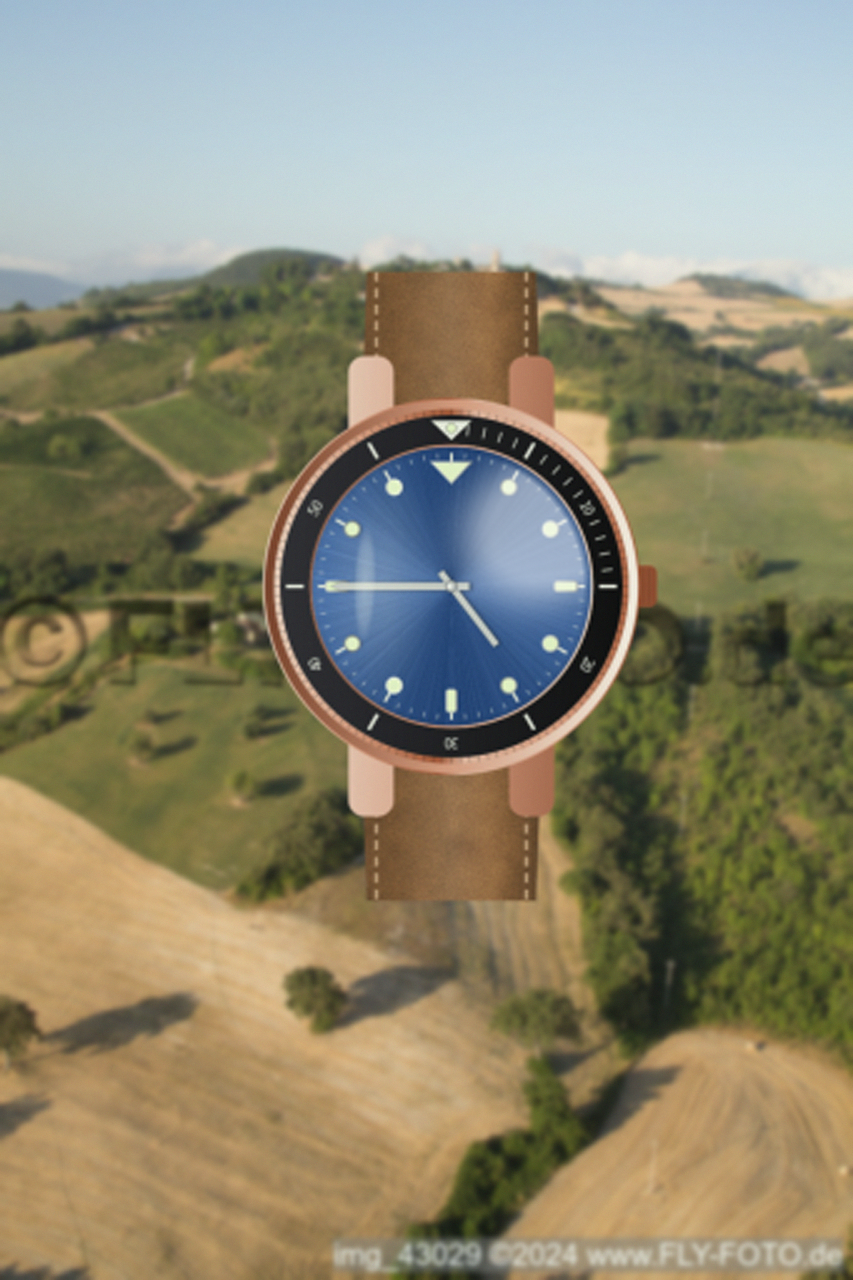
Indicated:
4:45
